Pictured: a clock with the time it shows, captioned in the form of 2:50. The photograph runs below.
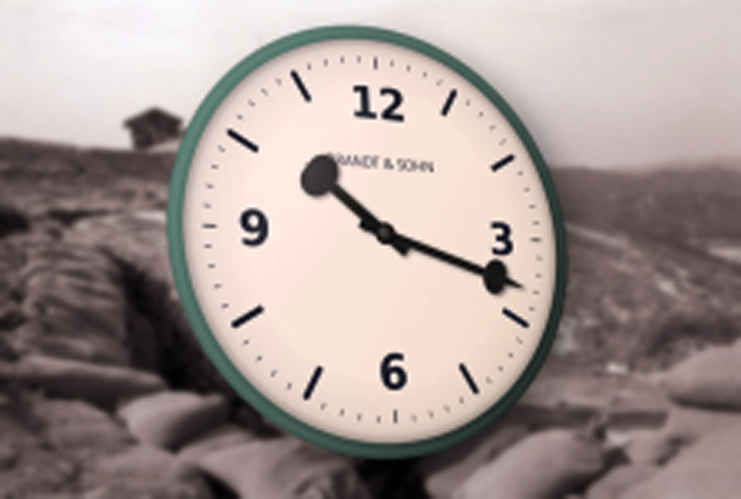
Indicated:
10:18
